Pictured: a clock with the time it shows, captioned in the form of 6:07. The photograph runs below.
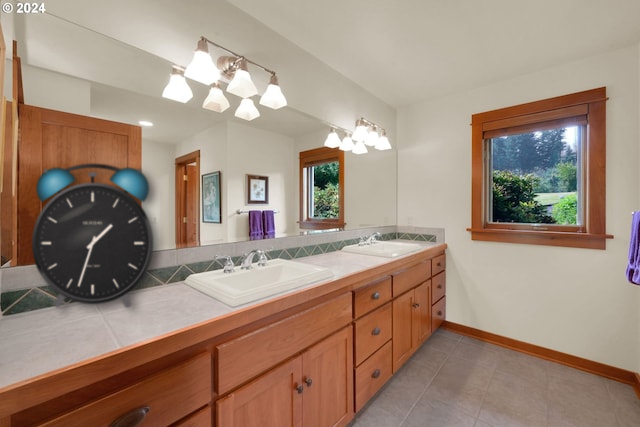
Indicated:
1:33
